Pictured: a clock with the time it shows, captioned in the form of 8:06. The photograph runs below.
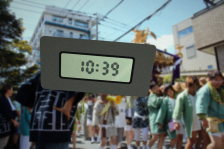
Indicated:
10:39
